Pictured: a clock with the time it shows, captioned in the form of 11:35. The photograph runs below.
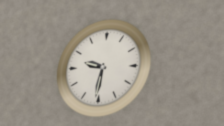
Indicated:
9:31
